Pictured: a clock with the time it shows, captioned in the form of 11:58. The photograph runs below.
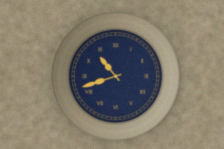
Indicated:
10:42
